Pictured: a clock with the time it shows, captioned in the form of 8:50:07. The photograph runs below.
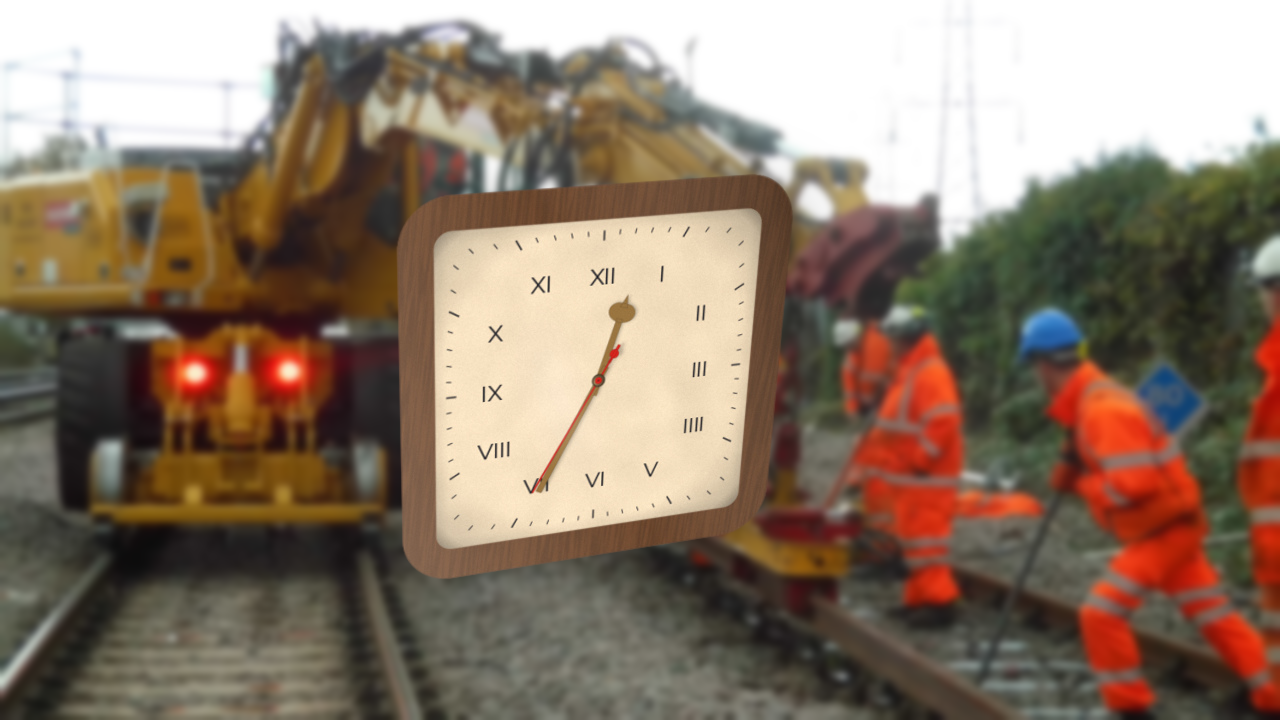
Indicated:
12:34:35
